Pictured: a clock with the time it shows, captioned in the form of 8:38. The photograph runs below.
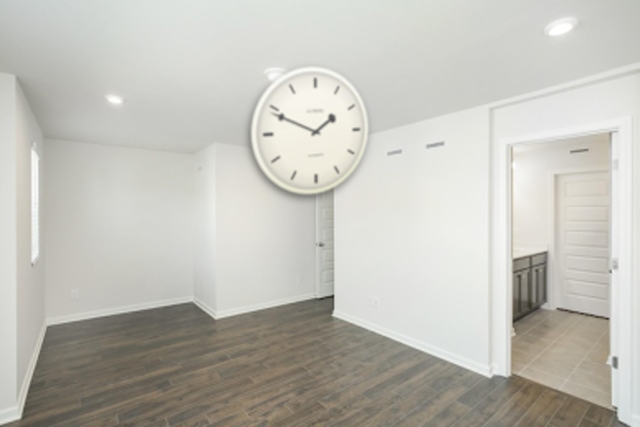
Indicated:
1:49
